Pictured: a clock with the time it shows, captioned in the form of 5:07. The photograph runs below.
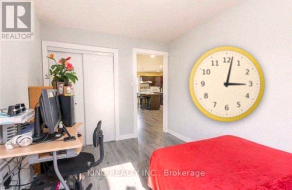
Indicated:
3:02
